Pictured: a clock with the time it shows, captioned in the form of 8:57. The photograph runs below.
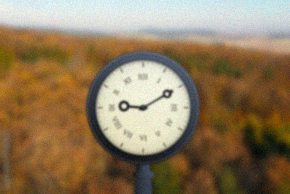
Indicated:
9:10
